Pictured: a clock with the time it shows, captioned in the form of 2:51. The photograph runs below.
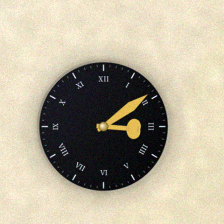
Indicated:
3:09
